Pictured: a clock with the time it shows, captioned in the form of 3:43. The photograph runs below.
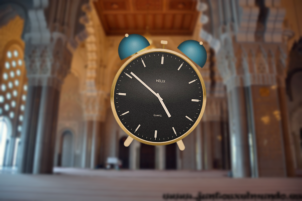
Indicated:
4:51
